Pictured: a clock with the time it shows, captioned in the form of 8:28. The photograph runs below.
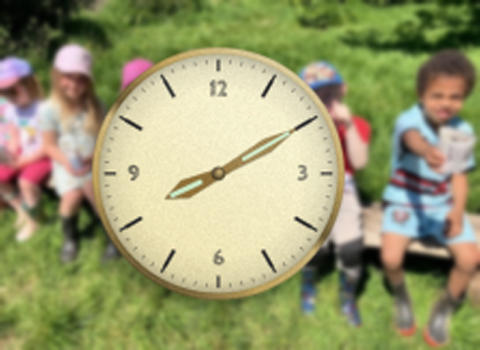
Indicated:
8:10
